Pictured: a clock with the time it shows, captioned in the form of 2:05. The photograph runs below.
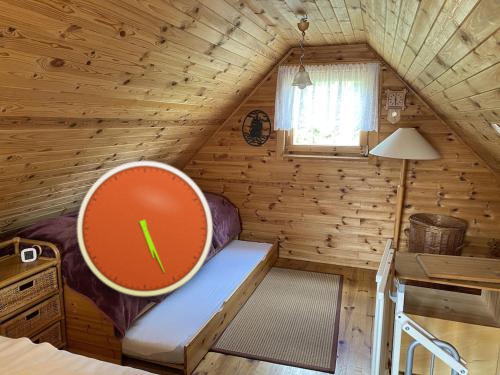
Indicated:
5:26
